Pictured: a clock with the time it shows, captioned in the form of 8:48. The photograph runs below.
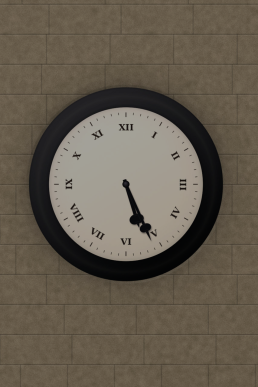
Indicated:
5:26
